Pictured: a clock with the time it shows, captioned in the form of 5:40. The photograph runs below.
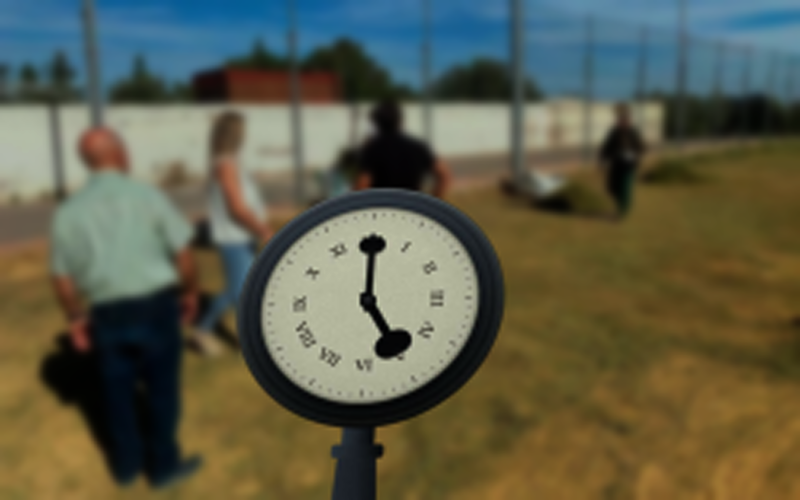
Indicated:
5:00
